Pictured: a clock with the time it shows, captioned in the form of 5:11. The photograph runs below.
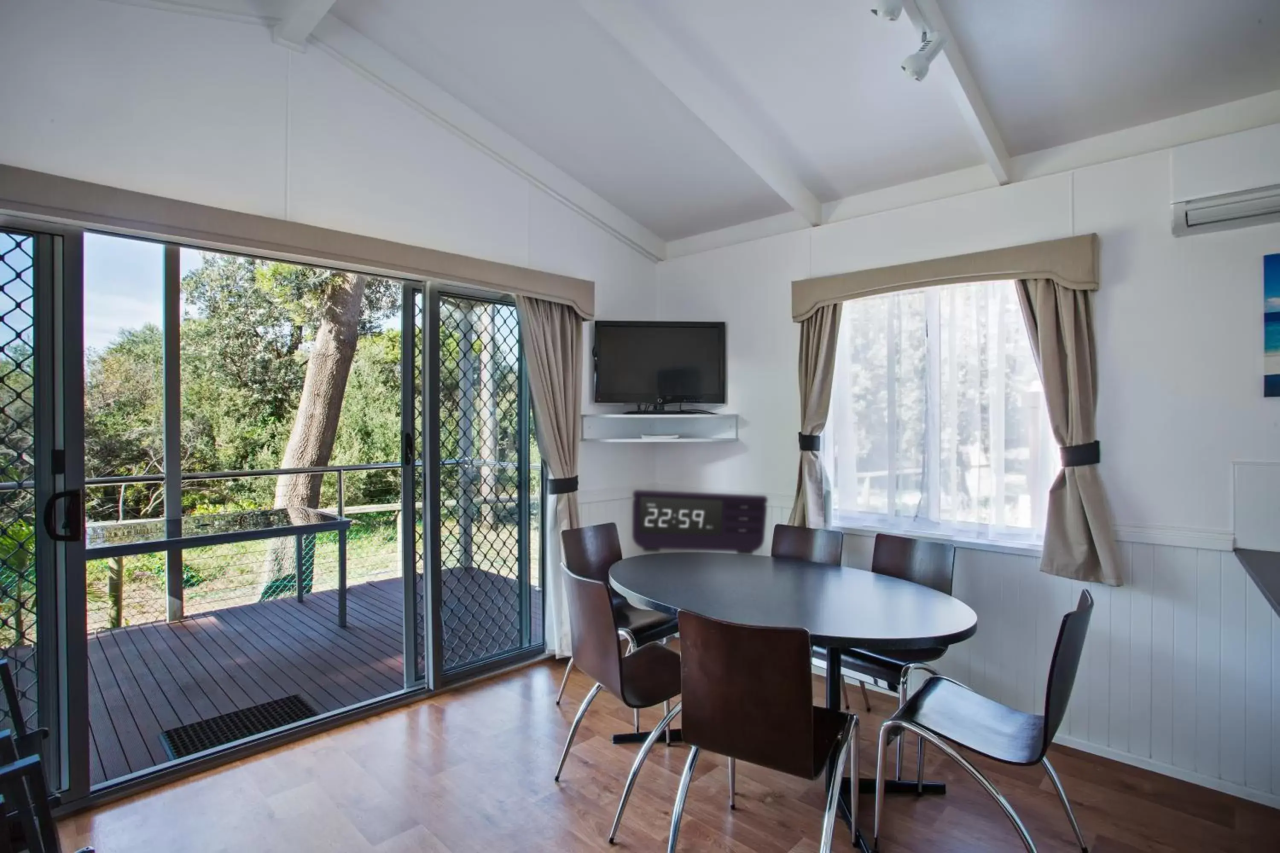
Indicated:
22:59
